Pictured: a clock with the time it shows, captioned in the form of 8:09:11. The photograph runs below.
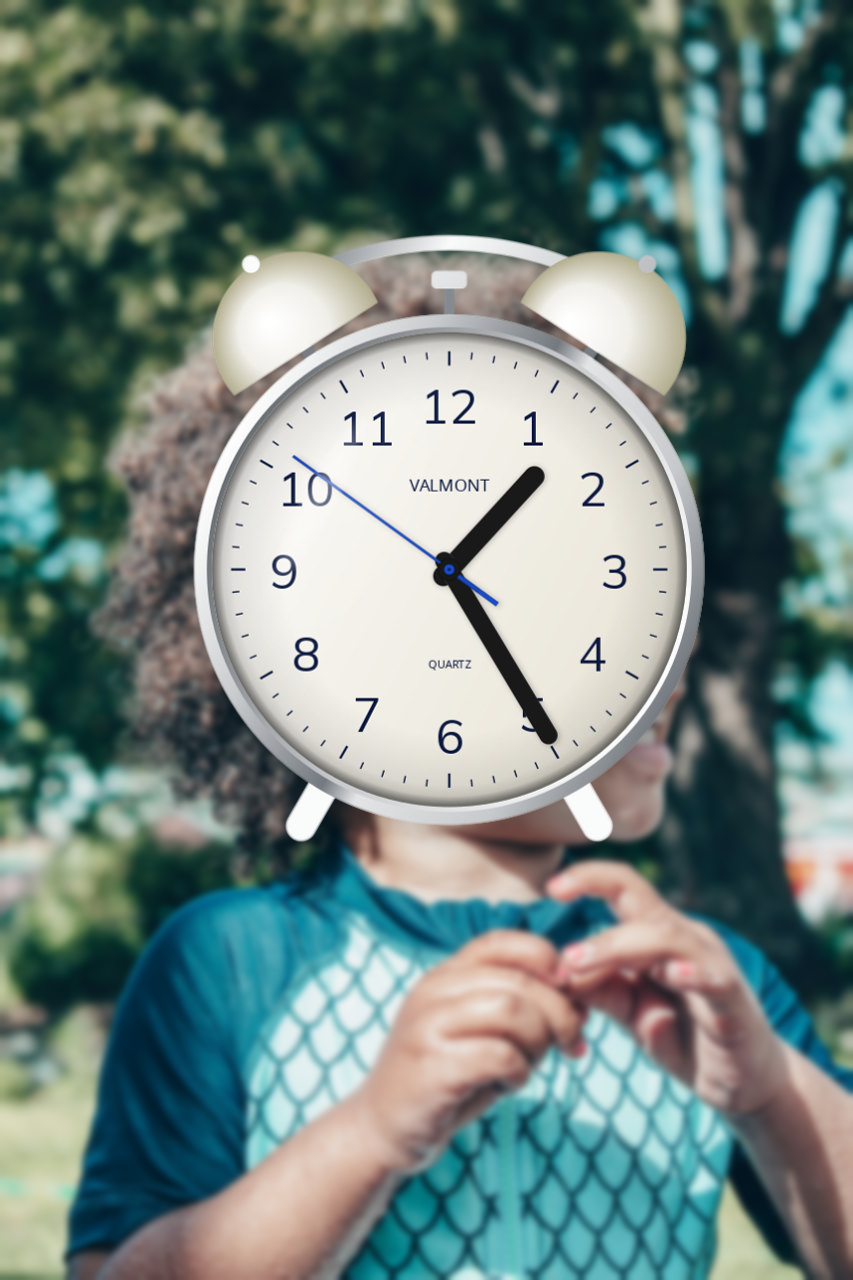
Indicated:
1:24:51
